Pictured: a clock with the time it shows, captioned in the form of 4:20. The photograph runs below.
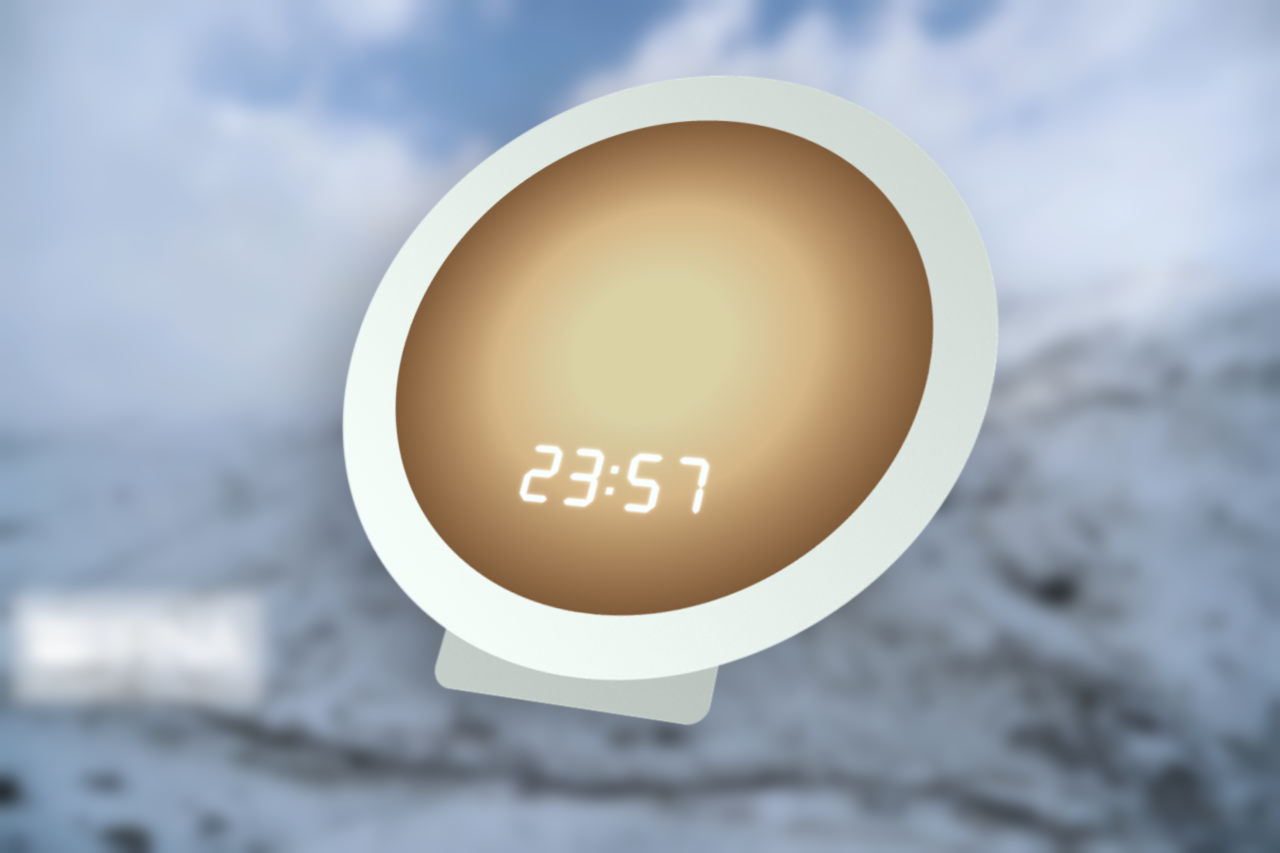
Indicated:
23:57
